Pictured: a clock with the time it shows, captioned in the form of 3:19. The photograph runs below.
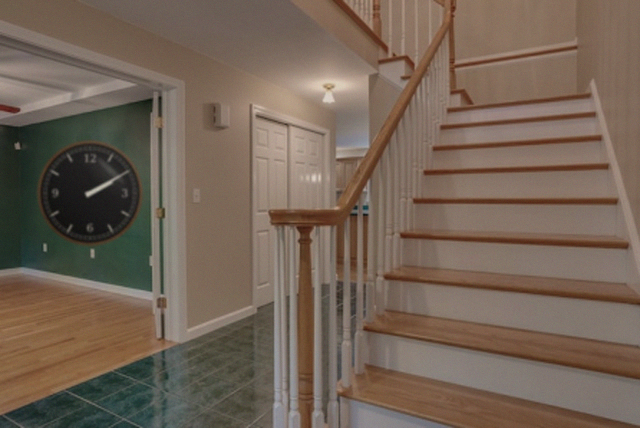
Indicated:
2:10
